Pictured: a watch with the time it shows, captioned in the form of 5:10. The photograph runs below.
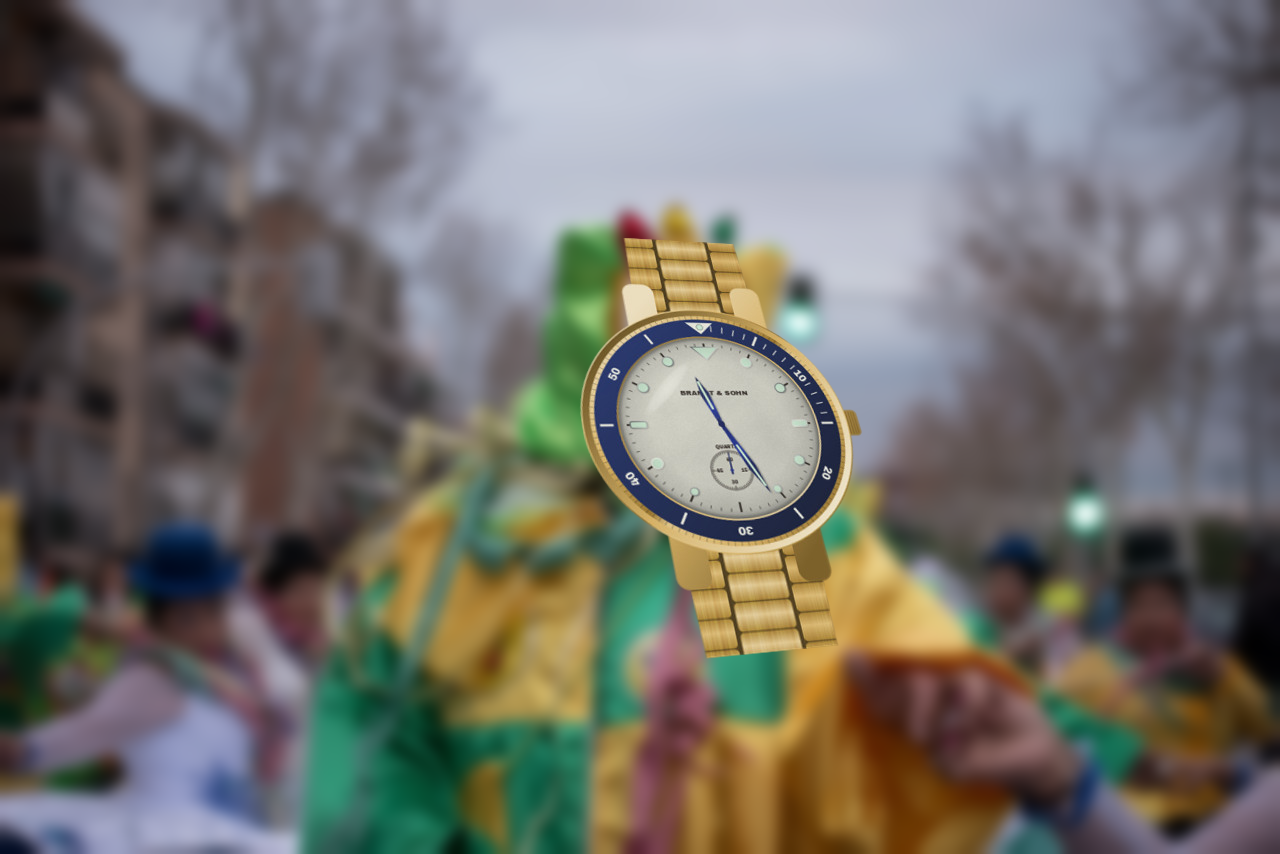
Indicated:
11:26
